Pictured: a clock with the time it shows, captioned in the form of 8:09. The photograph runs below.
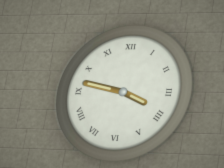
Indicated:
3:47
